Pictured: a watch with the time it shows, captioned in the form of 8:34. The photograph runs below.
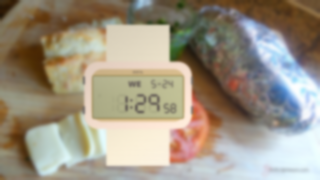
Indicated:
1:29
